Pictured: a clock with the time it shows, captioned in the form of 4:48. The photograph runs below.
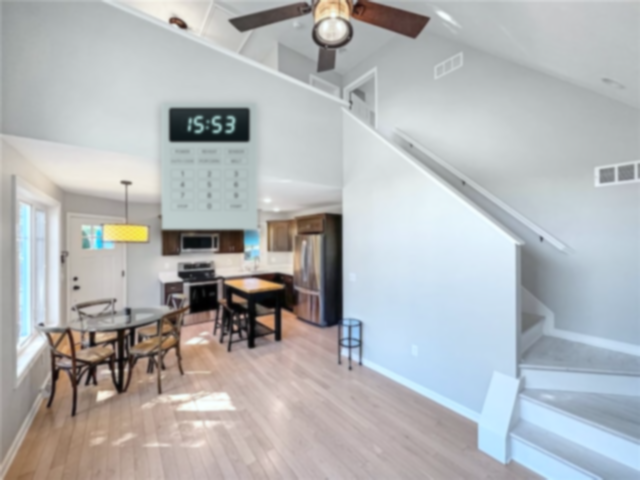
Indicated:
15:53
